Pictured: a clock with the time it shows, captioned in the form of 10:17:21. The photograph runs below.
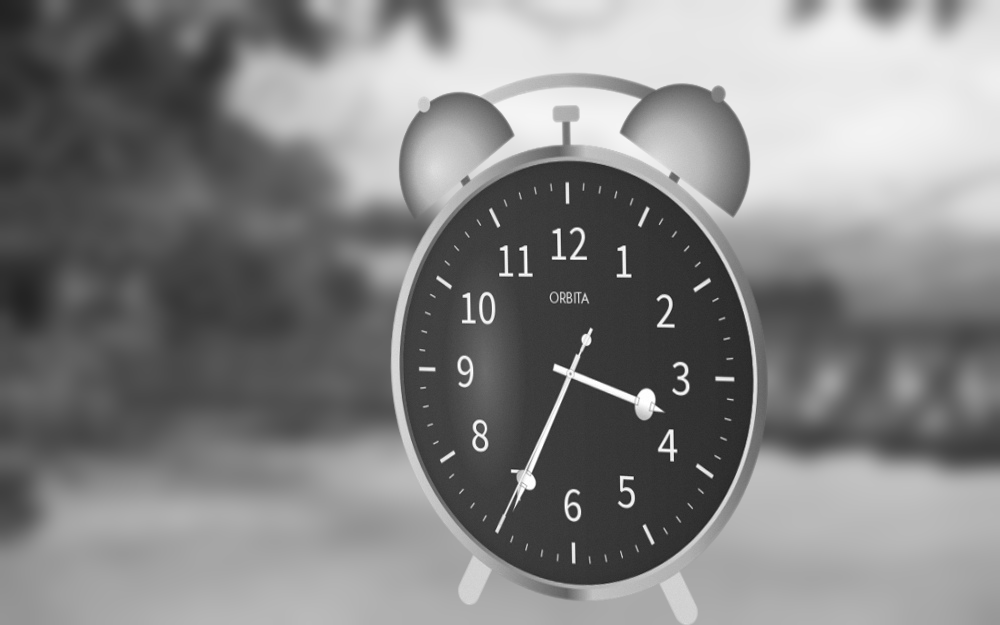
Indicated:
3:34:35
